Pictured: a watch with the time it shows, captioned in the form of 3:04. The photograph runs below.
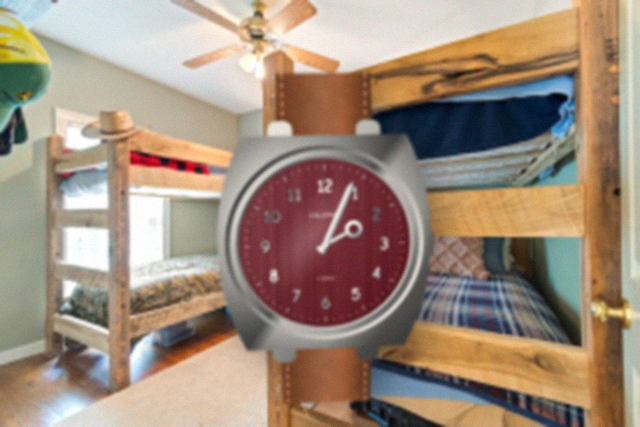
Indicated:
2:04
